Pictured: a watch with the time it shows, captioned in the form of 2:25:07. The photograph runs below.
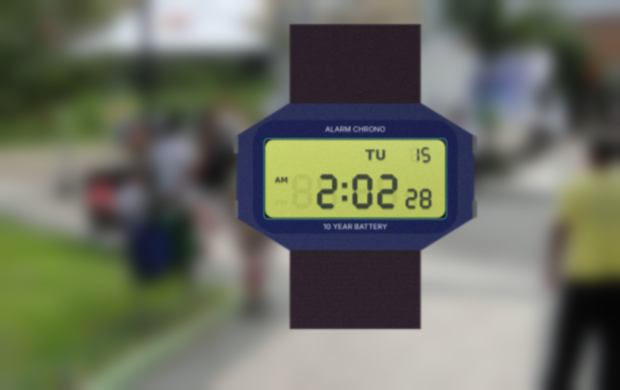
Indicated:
2:02:28
